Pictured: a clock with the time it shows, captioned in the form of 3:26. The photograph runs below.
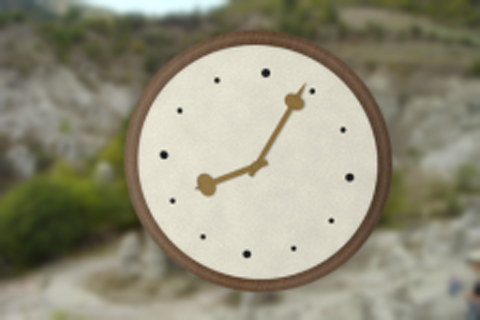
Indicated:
8:04
